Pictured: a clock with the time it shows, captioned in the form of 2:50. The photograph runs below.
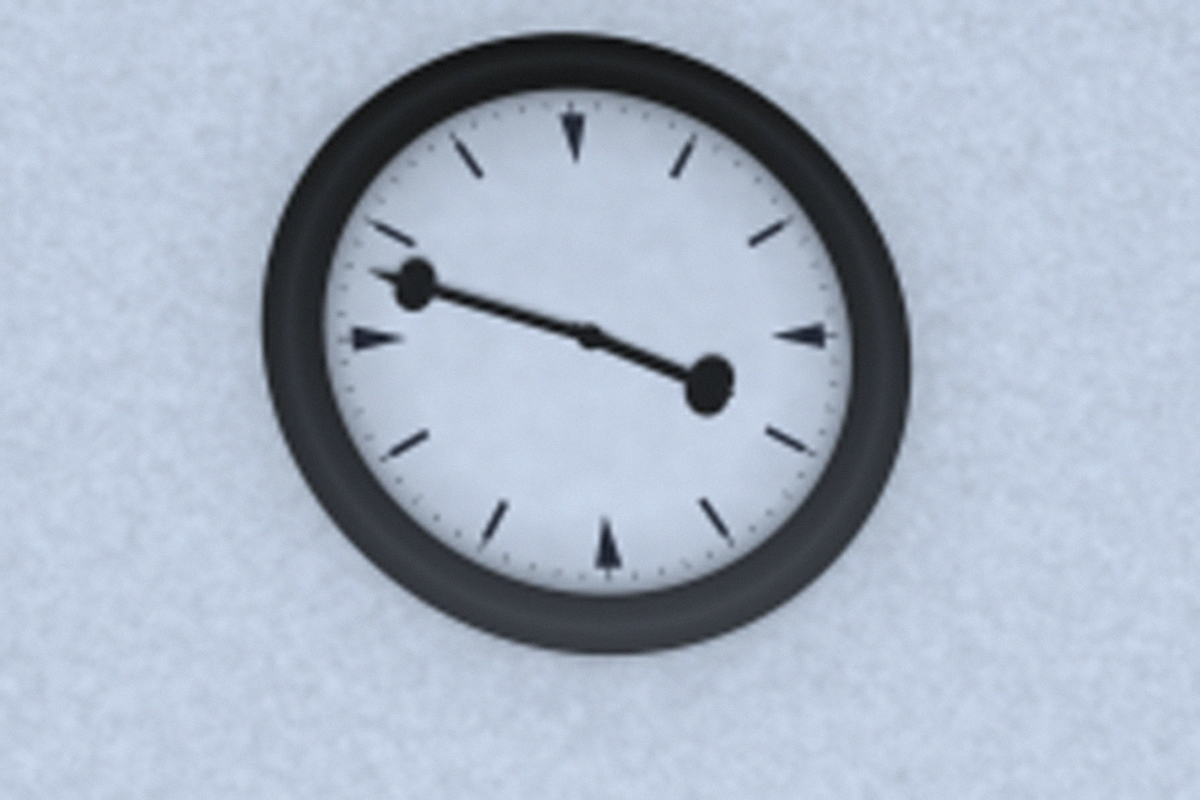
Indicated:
3:48
